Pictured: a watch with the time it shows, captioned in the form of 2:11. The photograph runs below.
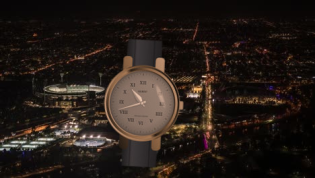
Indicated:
10:42
